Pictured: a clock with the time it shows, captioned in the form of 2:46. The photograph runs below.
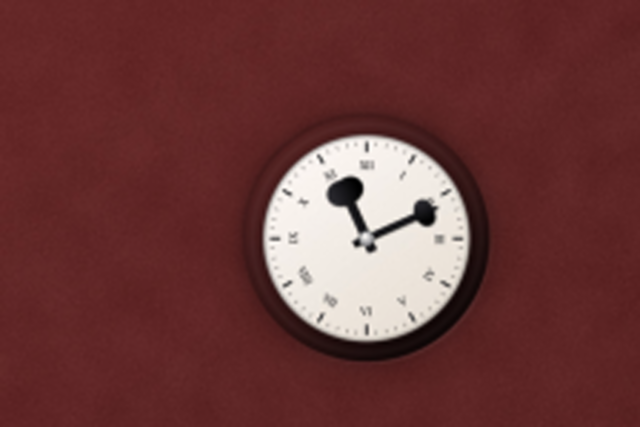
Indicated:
11:11
